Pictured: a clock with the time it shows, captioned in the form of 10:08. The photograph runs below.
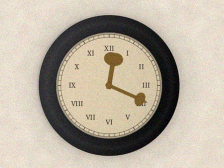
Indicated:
12:19
